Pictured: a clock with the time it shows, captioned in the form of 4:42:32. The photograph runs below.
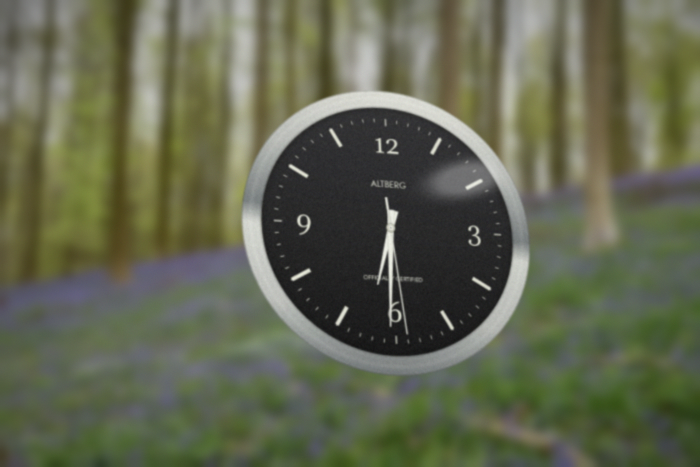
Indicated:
6:30:29
